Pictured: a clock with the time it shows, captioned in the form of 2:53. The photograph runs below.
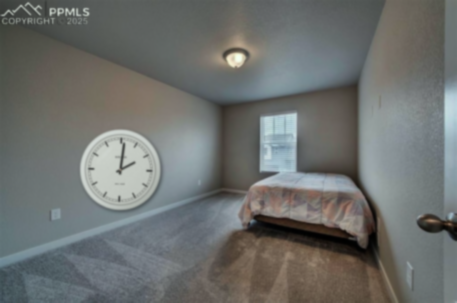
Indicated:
2:01
